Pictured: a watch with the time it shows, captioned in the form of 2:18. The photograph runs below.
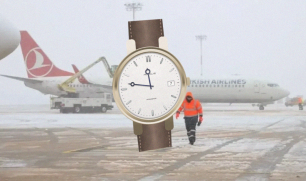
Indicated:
11:47
